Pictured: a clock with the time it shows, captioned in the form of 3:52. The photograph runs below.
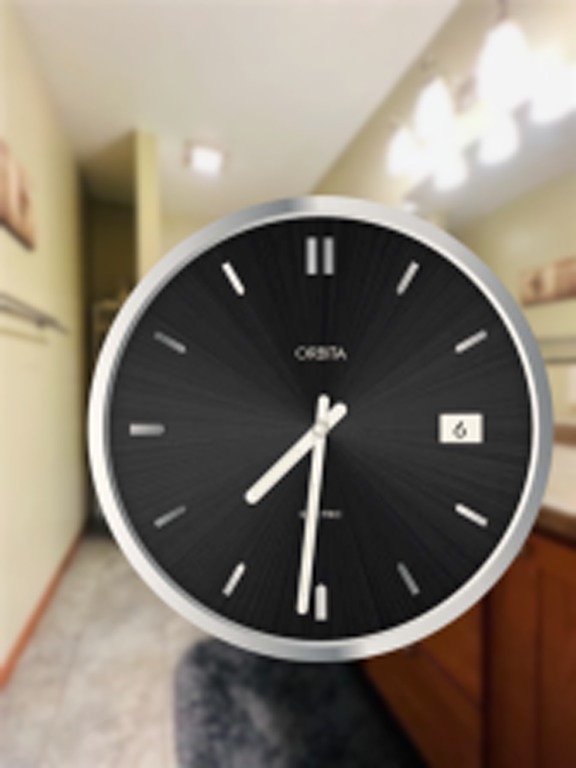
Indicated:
7:31
